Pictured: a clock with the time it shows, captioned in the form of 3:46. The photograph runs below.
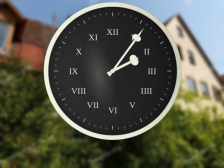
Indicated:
2:06
